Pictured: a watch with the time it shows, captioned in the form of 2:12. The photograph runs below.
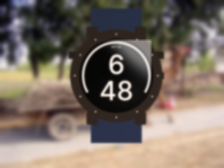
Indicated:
6:48
